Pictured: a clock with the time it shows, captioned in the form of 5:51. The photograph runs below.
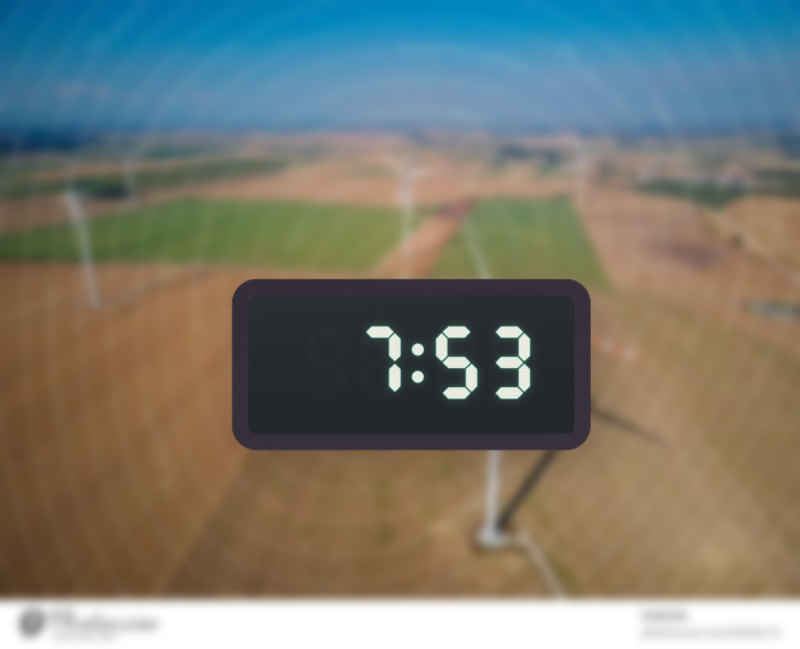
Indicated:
7:53
